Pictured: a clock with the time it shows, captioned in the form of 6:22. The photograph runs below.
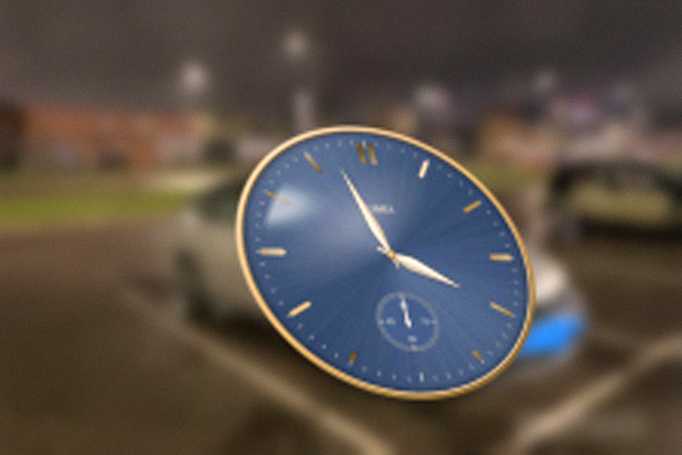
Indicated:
3:57
